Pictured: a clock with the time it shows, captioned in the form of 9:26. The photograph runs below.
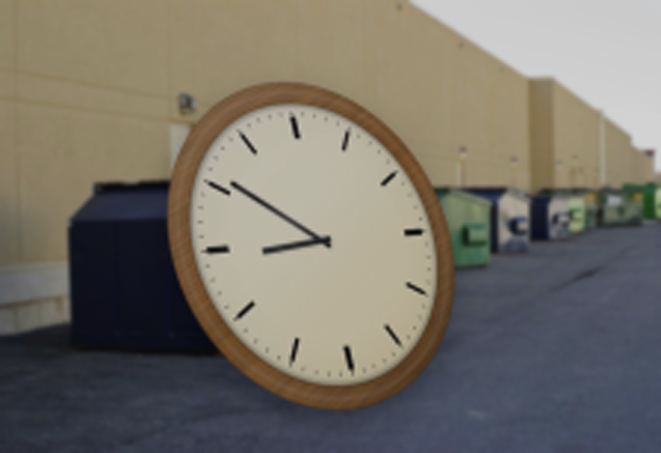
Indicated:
8:51
